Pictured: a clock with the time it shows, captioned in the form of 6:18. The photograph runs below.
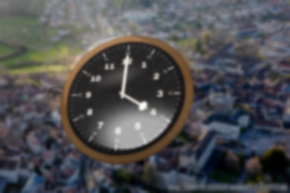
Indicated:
4:00
